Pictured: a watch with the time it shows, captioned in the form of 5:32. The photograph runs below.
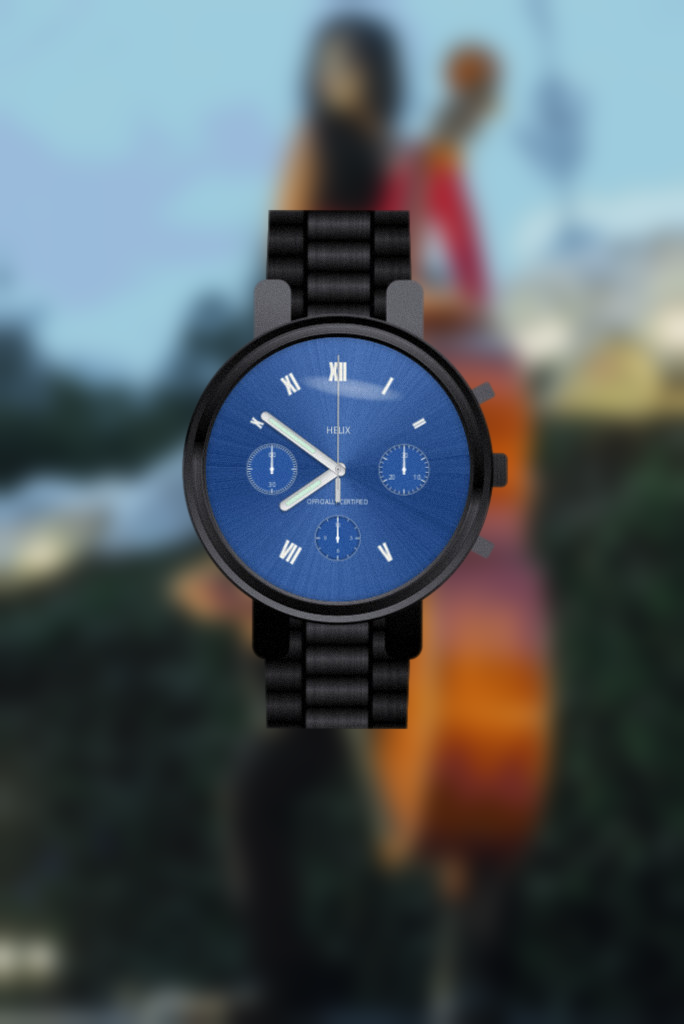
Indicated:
7:51
